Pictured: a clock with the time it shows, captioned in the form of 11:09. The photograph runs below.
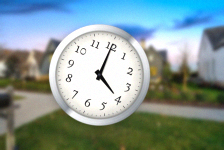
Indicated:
4:00
